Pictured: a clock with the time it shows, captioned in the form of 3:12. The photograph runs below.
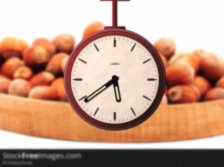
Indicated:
5:39
